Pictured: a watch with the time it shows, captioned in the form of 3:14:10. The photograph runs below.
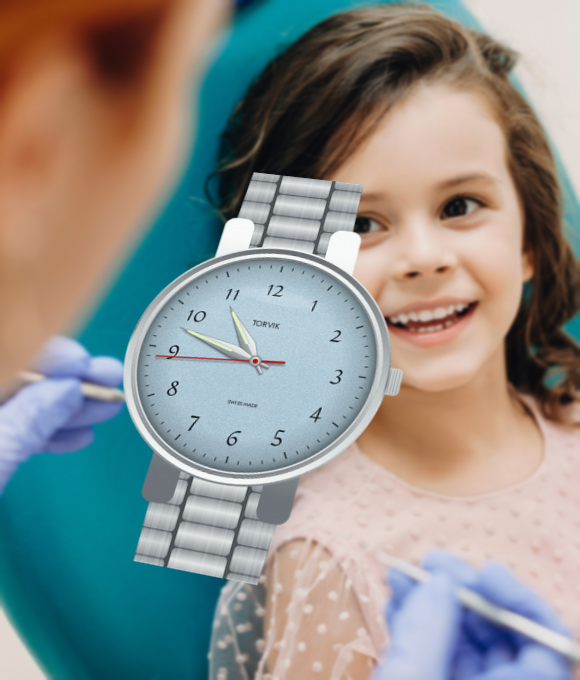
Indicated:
10:47:44
